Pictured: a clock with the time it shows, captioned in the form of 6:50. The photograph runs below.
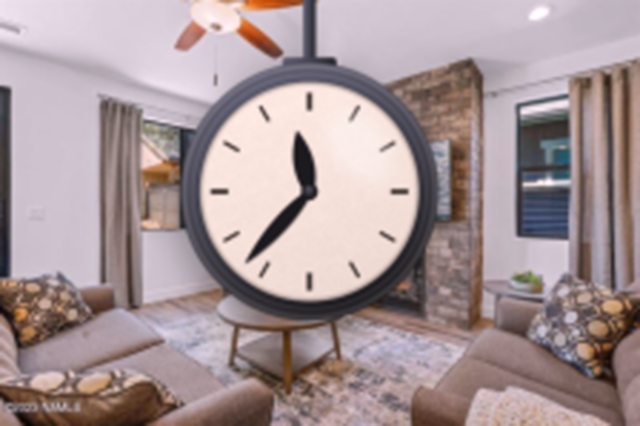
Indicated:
11:37
